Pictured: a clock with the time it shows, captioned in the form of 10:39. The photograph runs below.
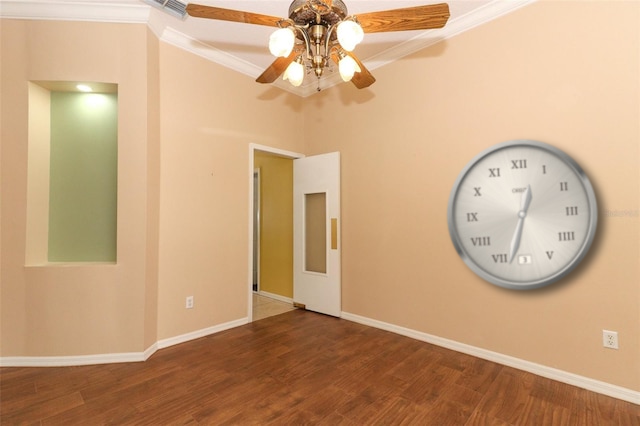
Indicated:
12:33
